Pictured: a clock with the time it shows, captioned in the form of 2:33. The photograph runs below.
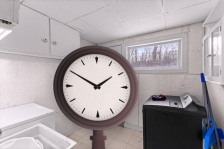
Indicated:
1:50
